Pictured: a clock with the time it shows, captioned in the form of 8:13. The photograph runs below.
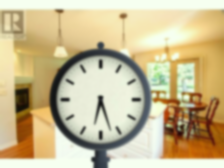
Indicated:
6:27
